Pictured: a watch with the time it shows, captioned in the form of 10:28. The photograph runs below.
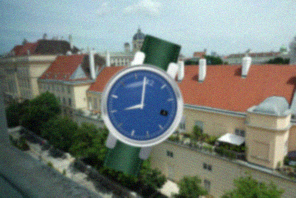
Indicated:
7:58
